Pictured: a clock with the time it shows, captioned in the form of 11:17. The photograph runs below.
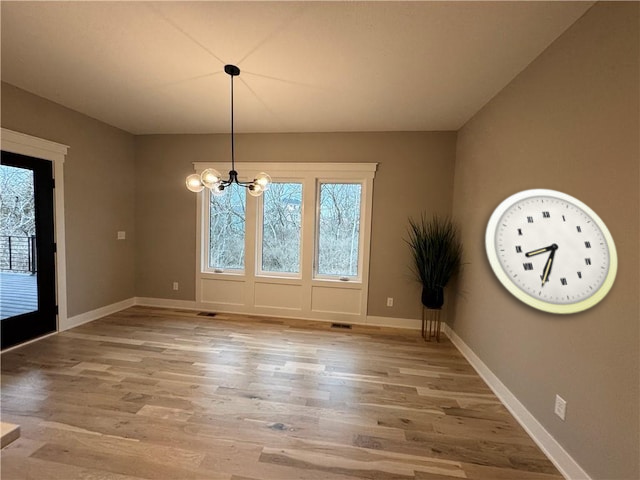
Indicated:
8:35
